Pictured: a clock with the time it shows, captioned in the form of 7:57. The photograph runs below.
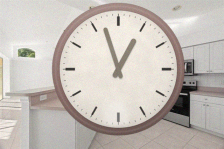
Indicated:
12:57
